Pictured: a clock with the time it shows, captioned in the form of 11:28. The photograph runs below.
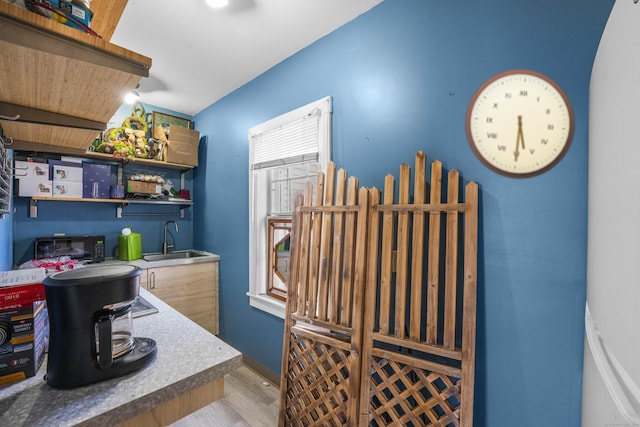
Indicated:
5:30
